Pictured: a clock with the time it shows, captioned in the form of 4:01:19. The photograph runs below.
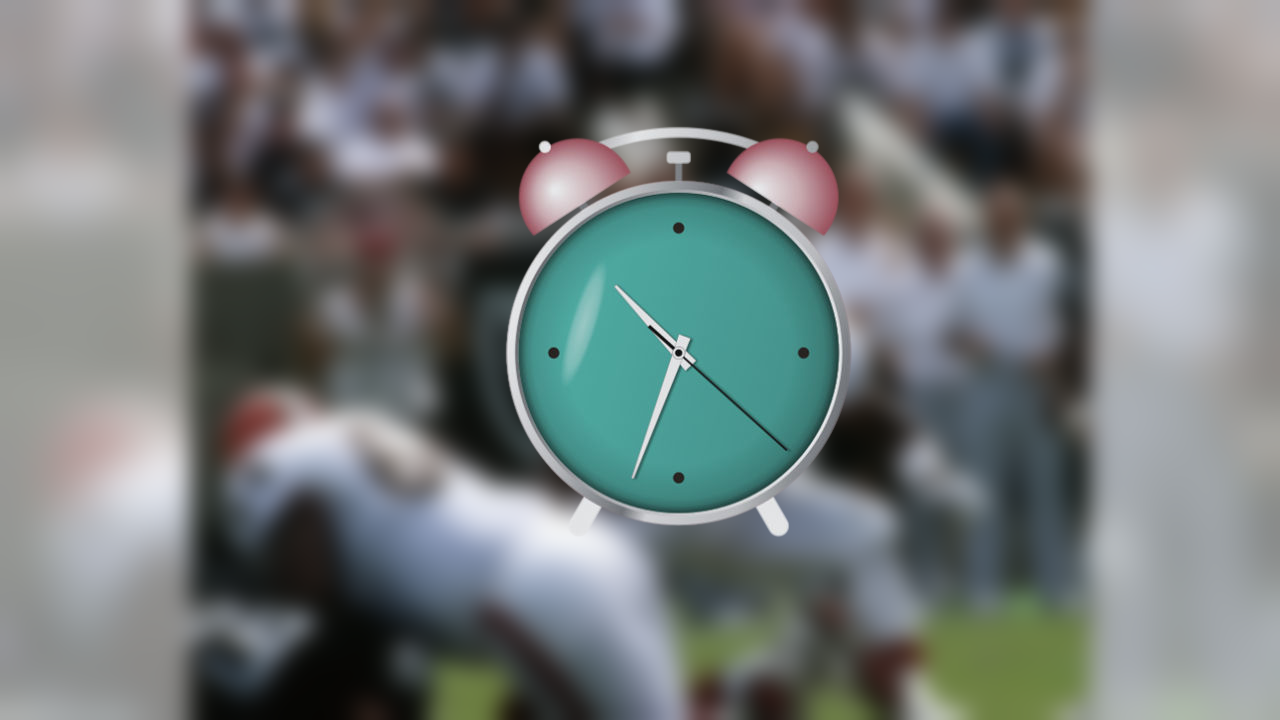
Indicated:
10:33:22
